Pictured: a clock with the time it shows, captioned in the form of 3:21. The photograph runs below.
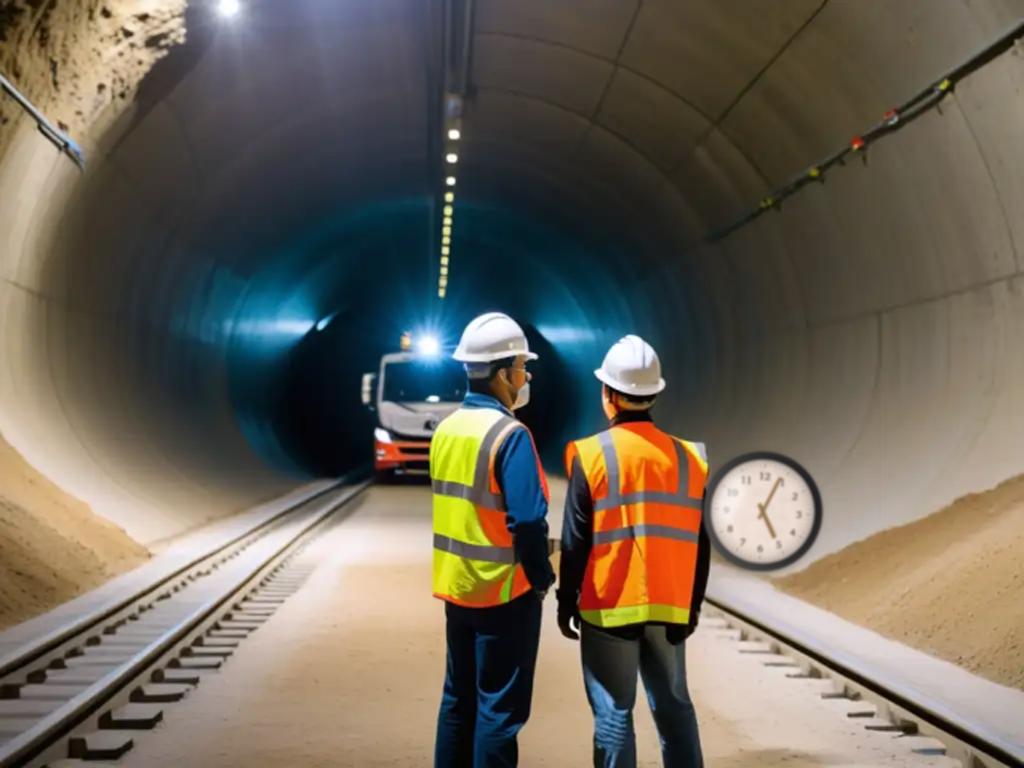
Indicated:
5:04
